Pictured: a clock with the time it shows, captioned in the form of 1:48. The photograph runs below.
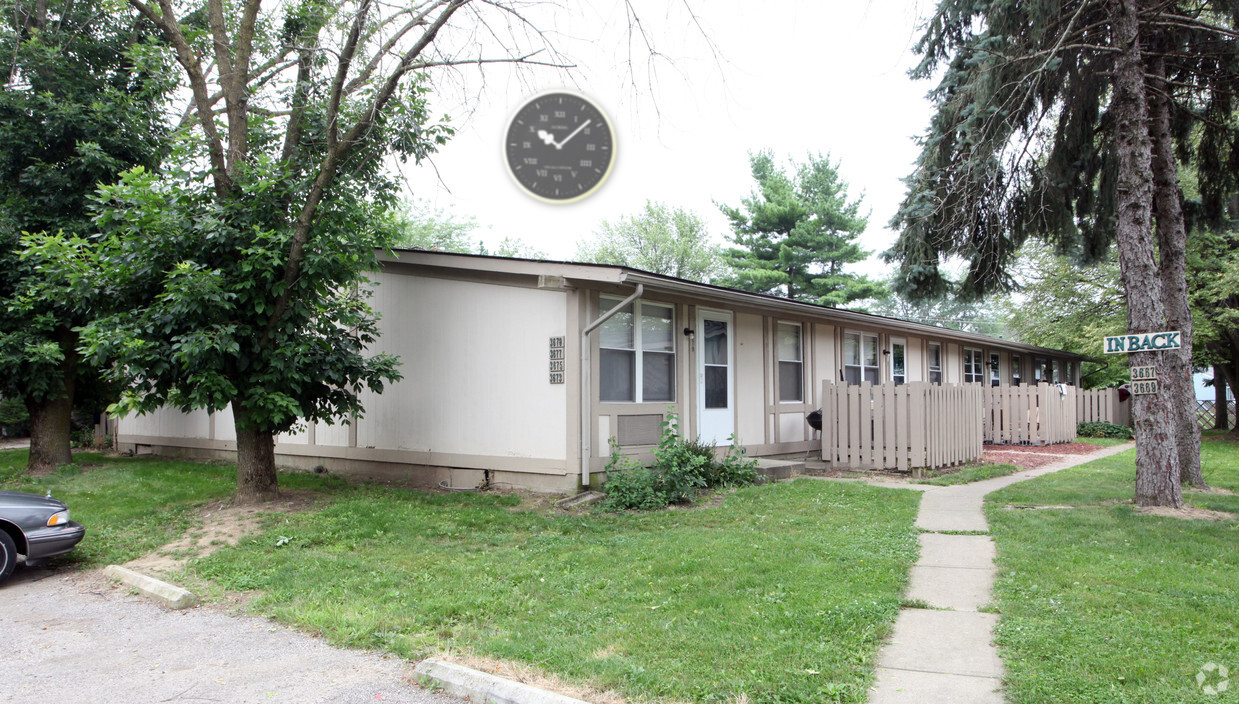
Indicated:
10:08
